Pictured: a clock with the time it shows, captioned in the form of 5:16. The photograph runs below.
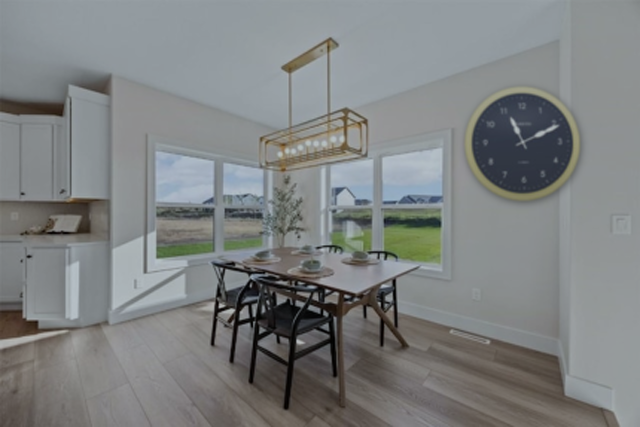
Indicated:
11:11
